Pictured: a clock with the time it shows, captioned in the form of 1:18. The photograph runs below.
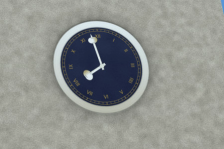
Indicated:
7:58
